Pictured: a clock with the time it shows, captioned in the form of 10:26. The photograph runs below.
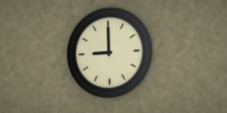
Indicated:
9:00
